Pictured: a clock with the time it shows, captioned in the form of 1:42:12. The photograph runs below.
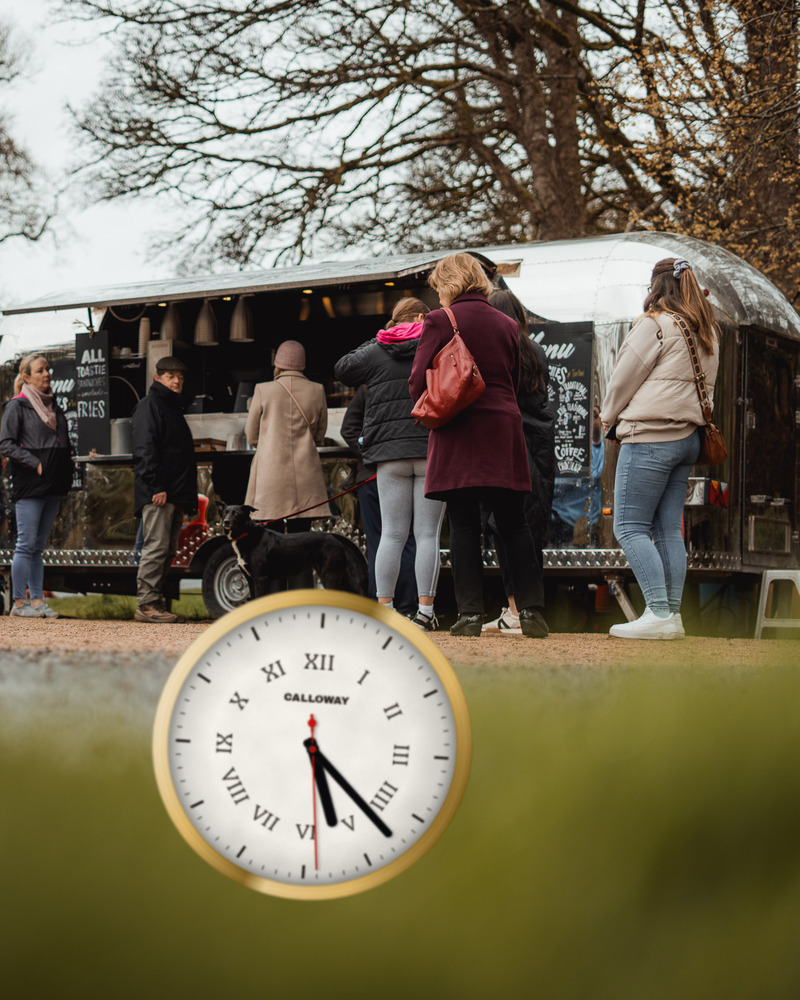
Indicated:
5:22:29
